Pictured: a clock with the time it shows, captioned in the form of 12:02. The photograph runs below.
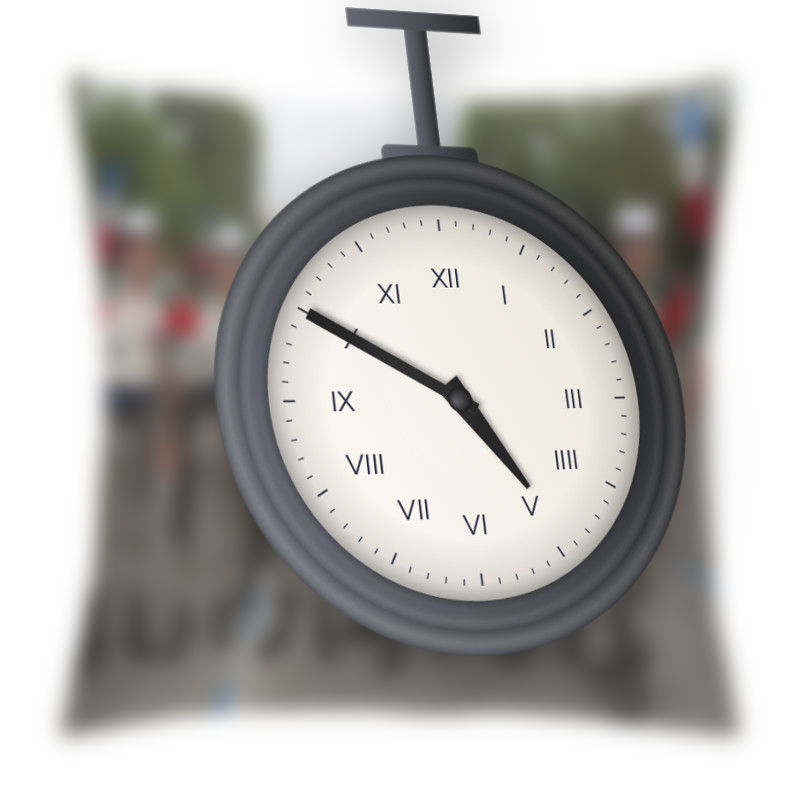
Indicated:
4:50
